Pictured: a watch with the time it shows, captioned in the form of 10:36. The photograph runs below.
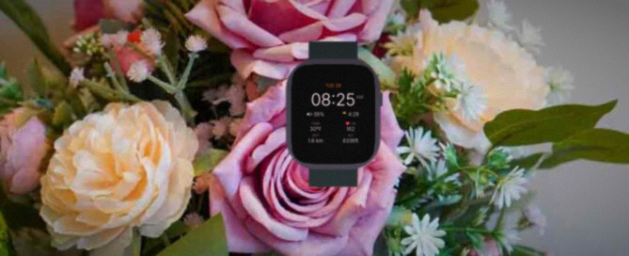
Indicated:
8:25
